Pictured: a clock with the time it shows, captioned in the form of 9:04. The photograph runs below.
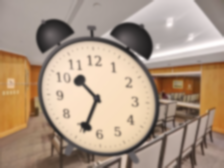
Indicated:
10:34
